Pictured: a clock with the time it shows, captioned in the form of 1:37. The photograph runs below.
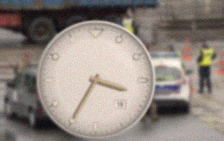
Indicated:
3:35
